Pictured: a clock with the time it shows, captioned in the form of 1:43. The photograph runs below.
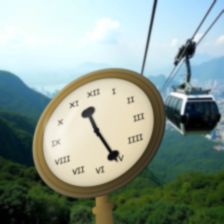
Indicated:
11:26
